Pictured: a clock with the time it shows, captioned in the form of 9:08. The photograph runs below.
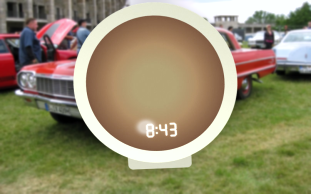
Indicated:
8:43
